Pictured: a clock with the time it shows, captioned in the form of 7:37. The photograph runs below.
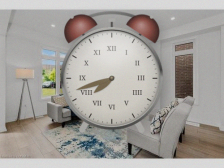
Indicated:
7:42
